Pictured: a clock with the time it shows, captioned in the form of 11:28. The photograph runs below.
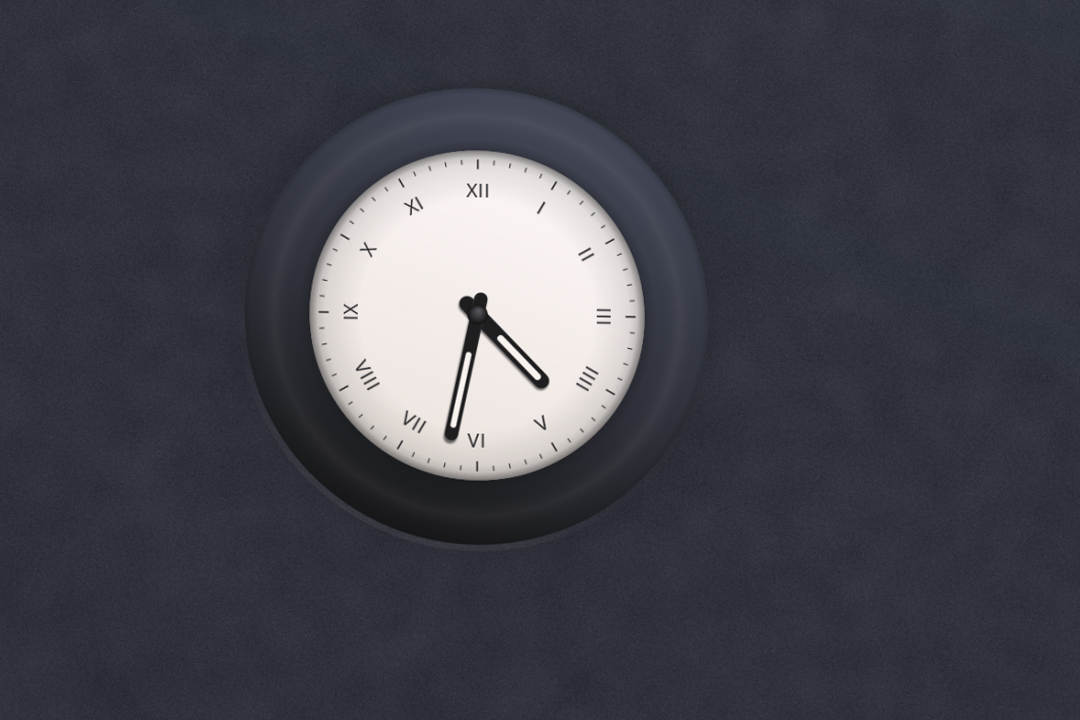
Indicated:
4:32
